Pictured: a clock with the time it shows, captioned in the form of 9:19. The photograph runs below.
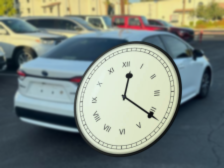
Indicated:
12:21
